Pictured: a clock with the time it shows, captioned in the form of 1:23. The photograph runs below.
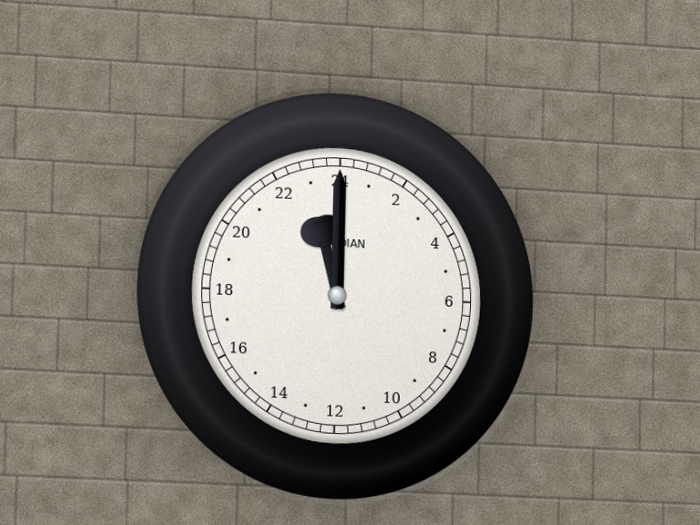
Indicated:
23:00
